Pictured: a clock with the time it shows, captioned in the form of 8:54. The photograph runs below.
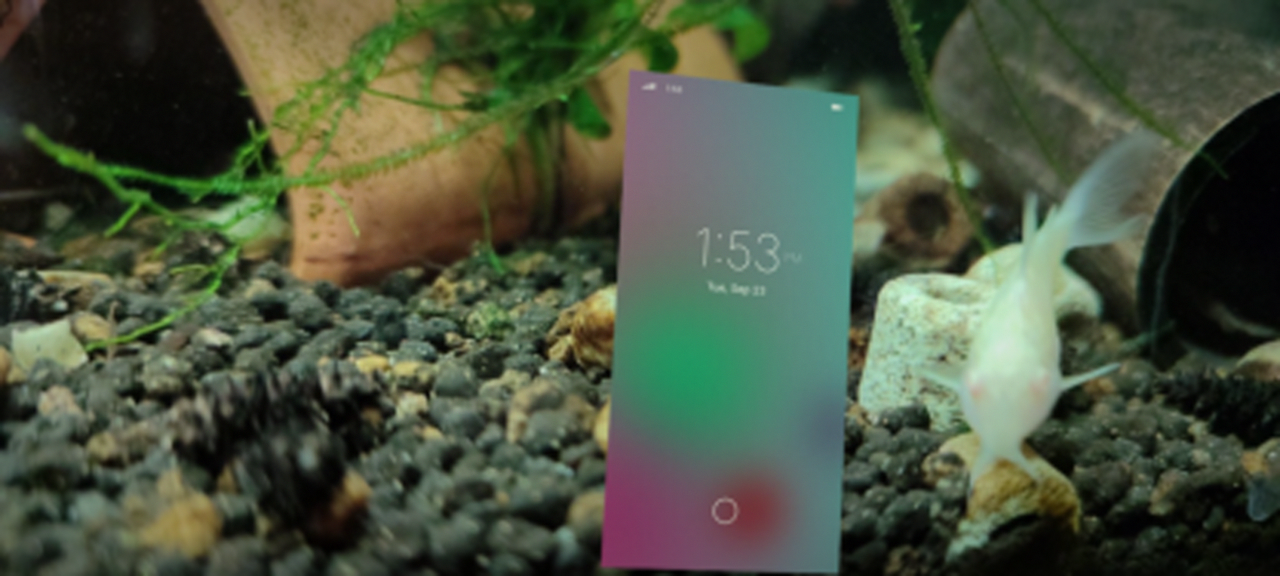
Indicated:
1:53
